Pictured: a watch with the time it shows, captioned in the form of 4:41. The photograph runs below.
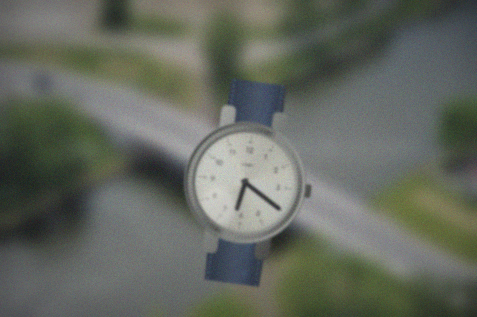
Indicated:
6:20
